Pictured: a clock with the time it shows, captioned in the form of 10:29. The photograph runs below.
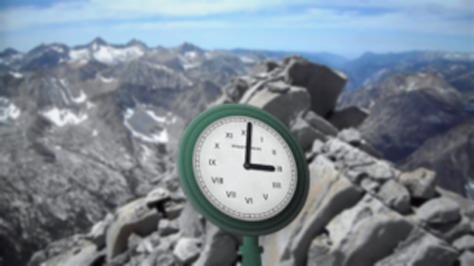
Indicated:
3:01
